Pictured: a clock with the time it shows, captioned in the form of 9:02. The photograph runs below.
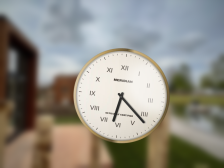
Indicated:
6:22
